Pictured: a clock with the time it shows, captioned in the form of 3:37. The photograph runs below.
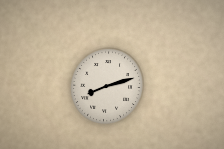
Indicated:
8:12
